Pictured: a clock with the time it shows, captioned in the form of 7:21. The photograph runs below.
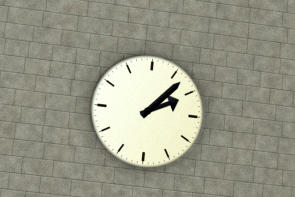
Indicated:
2:07
